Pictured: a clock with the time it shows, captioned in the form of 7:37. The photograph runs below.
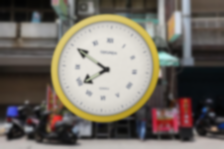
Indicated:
7:50
